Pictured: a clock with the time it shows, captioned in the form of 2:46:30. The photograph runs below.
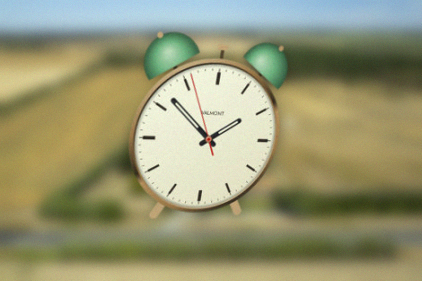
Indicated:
1:51:56
